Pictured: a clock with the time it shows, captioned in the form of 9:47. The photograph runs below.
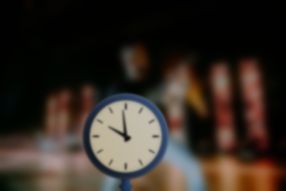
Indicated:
9:59
